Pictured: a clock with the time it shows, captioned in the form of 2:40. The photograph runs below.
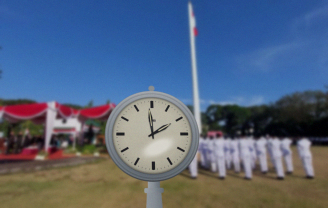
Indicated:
1:59
